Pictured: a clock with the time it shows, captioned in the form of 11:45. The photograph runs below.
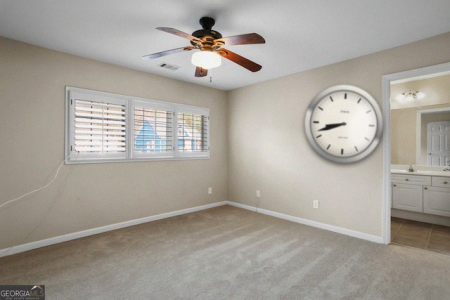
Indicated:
8:42
